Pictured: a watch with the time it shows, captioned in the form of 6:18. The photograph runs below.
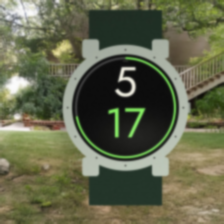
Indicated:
5:17
